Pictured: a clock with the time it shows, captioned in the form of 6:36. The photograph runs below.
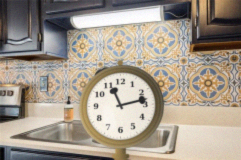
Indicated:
11:13
